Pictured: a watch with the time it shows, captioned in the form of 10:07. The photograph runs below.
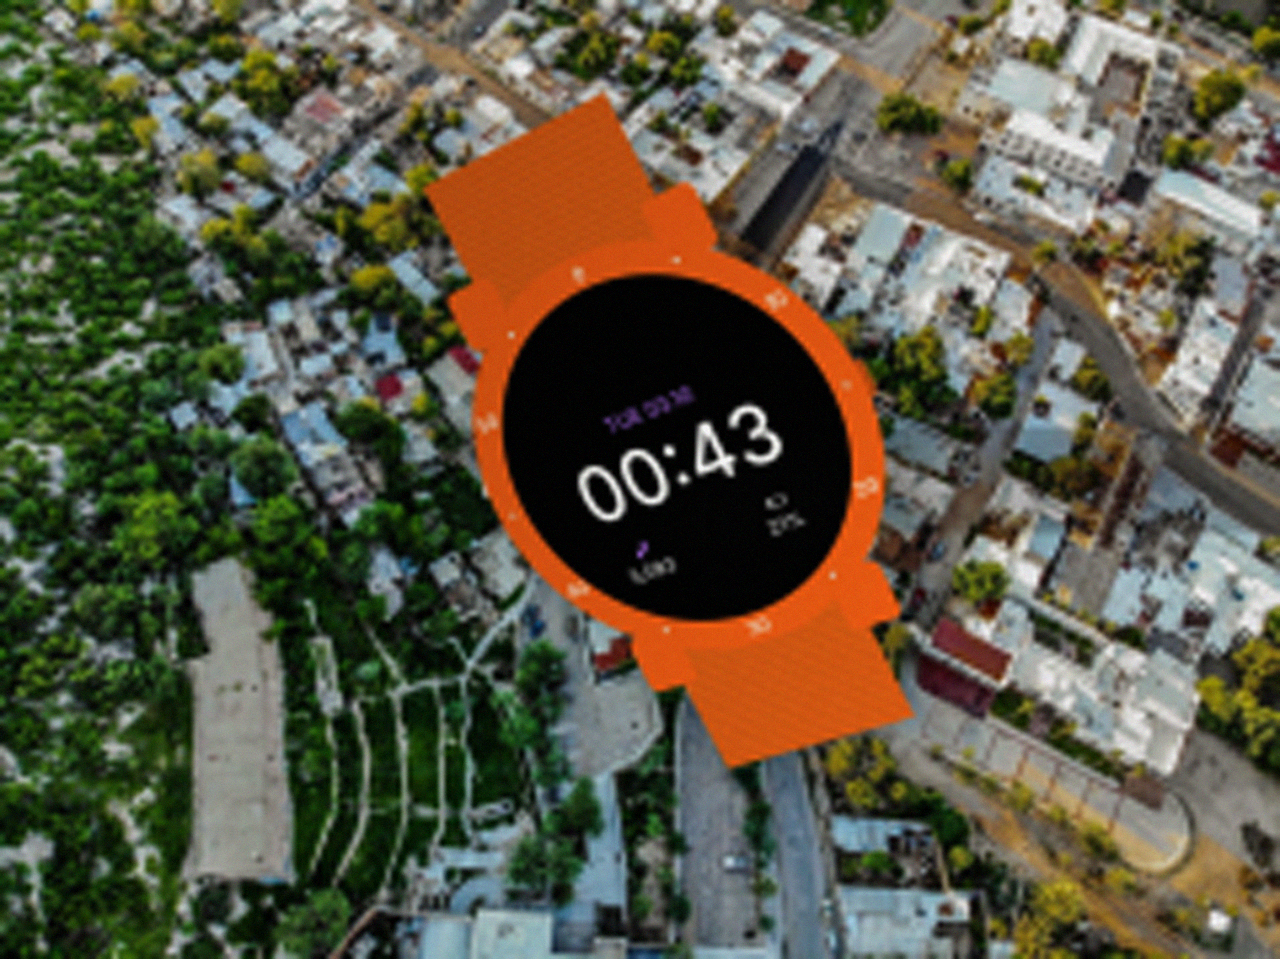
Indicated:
0:43
